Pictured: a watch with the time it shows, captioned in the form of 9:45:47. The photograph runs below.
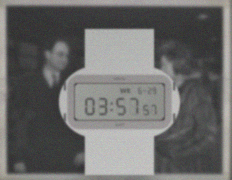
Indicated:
3:57:57
